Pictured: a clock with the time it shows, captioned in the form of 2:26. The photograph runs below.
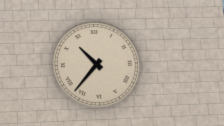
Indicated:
10:37
